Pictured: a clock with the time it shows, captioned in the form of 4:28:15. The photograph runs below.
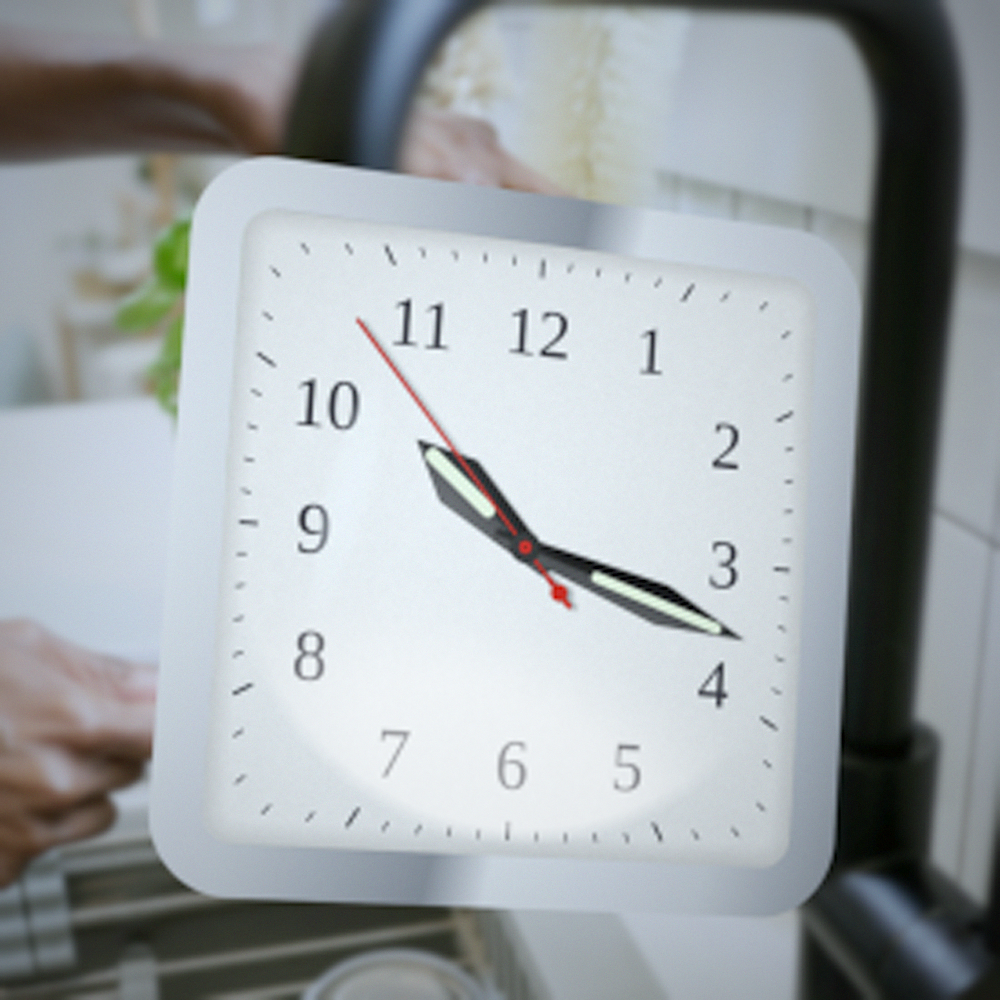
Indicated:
10:17:53
